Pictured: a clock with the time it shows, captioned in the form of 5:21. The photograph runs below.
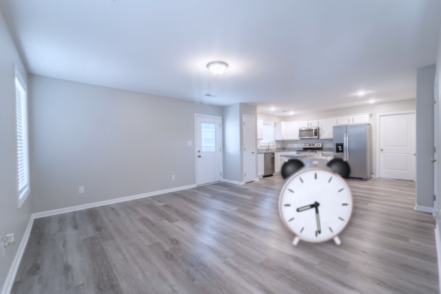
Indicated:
8:29
